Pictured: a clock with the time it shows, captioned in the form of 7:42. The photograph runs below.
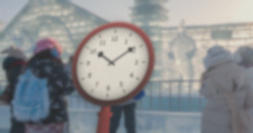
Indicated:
10:09
